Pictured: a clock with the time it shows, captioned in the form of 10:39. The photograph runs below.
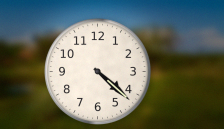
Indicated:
4:22
